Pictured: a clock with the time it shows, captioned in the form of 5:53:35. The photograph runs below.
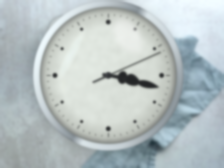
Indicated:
3:17:11
